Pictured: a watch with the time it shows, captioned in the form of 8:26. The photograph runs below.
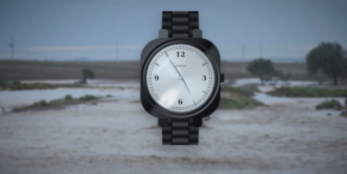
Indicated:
4:55
